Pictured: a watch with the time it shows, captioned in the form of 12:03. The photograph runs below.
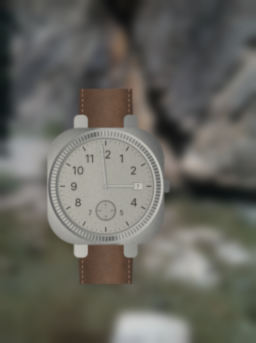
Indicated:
2:59
